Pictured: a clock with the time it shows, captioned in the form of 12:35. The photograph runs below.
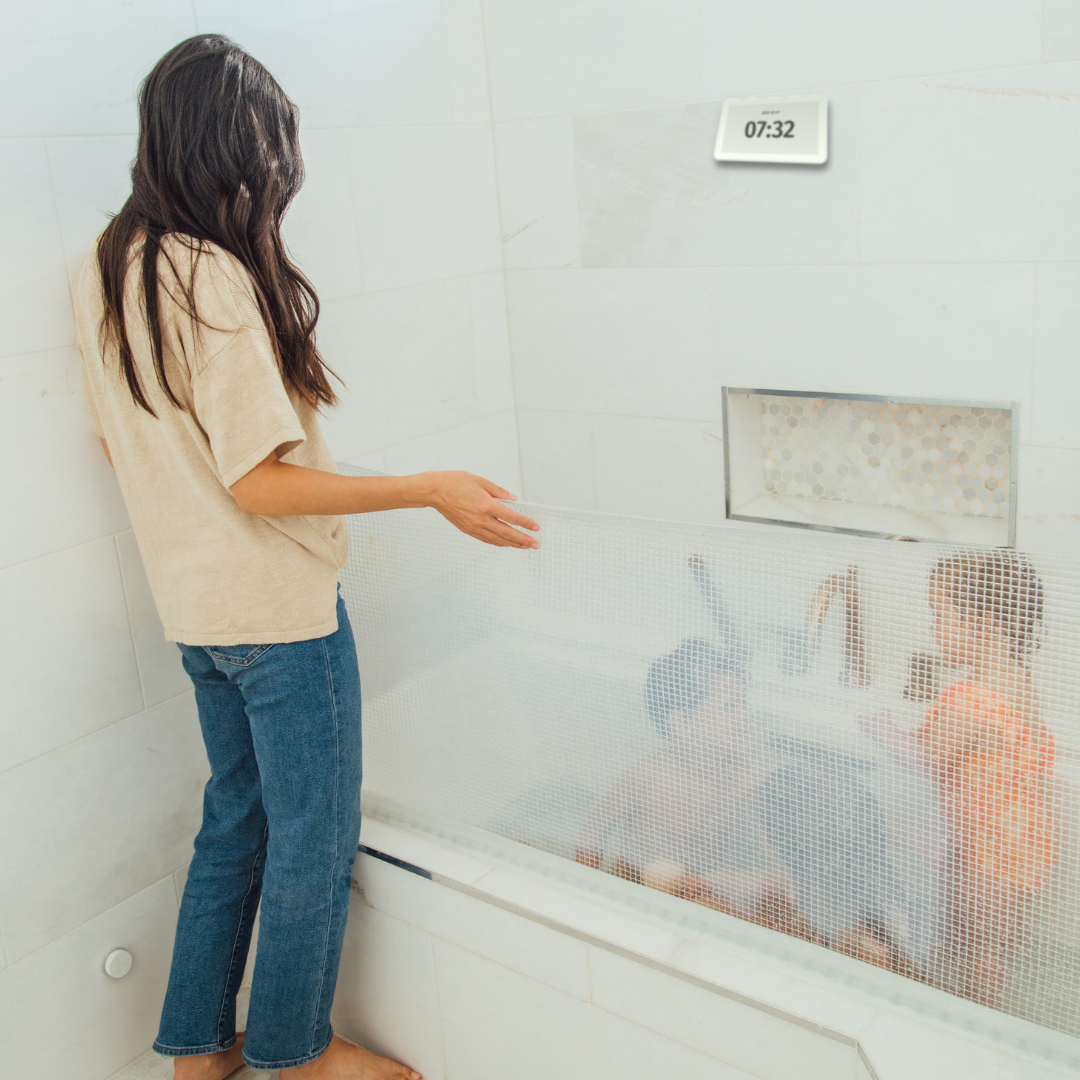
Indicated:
7:32
